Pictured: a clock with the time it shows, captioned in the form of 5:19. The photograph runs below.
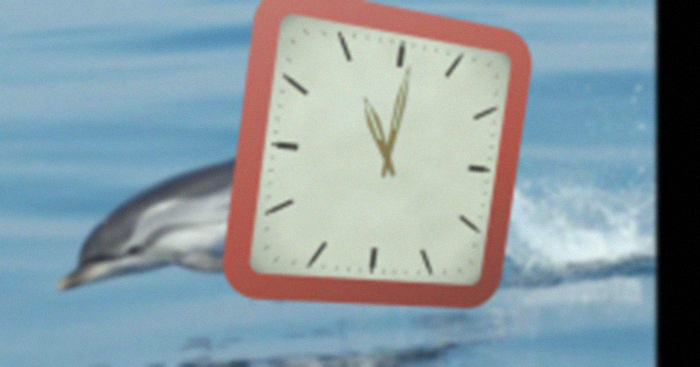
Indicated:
11:01
